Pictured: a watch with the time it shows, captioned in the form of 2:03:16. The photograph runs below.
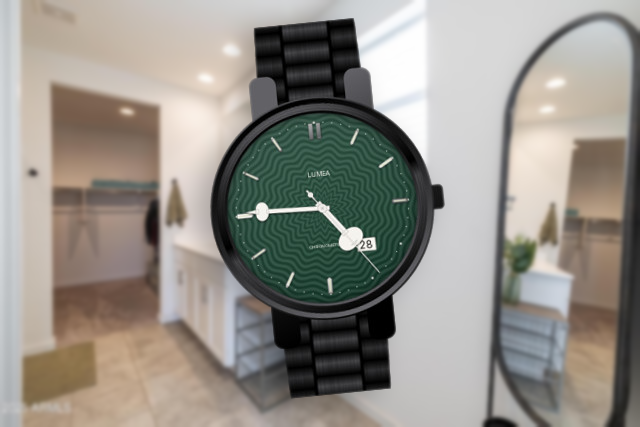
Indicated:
4:45:24
